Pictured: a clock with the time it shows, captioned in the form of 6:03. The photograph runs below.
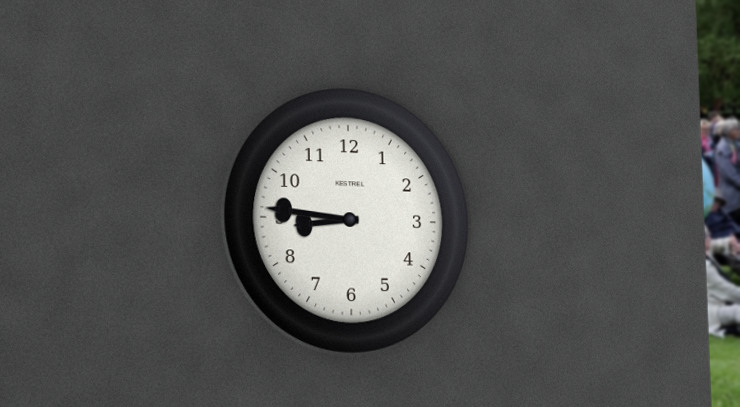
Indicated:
8:46
